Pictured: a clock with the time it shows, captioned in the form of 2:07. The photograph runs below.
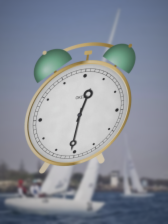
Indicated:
12:31
